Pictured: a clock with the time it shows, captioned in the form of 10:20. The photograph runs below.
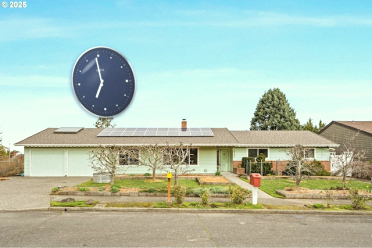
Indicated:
6:59
